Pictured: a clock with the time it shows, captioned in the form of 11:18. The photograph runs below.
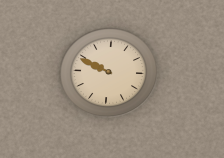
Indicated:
9:49
